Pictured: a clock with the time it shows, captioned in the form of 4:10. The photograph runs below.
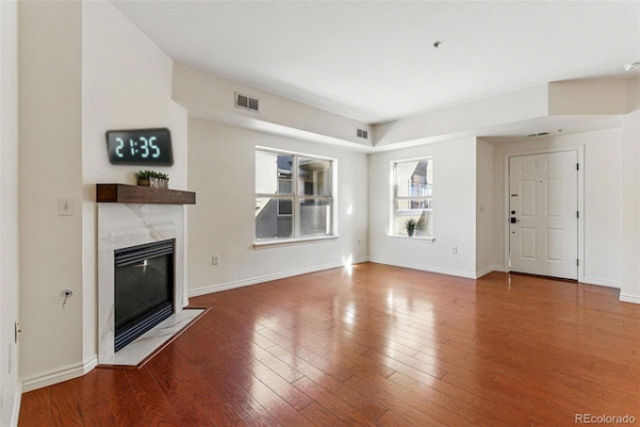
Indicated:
21:35
